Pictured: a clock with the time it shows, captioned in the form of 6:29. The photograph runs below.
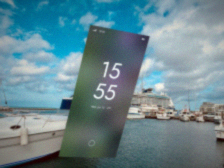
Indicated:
15:55
